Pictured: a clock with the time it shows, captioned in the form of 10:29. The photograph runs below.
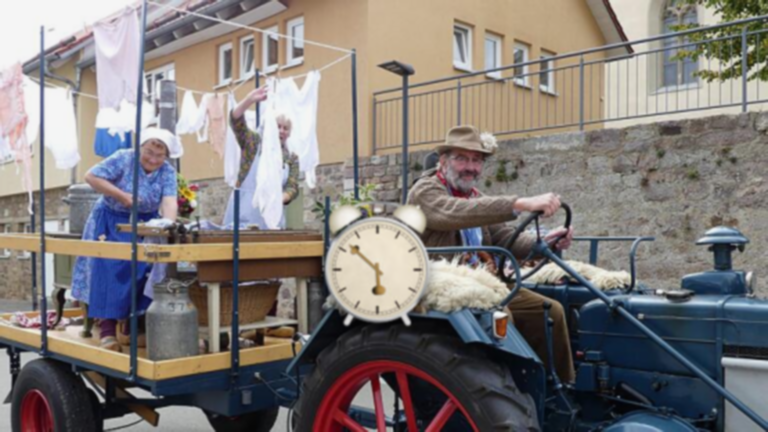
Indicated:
5:52
